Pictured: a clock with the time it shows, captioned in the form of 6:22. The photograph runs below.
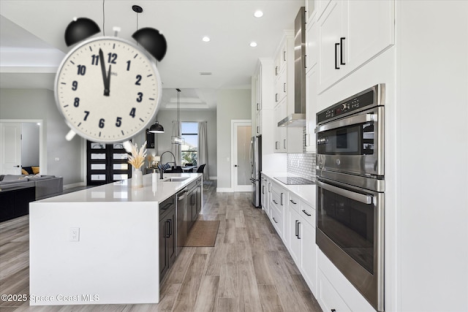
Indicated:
11:57
